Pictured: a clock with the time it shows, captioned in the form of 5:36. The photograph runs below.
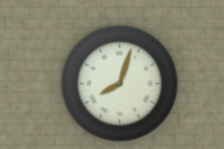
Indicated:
8:03
